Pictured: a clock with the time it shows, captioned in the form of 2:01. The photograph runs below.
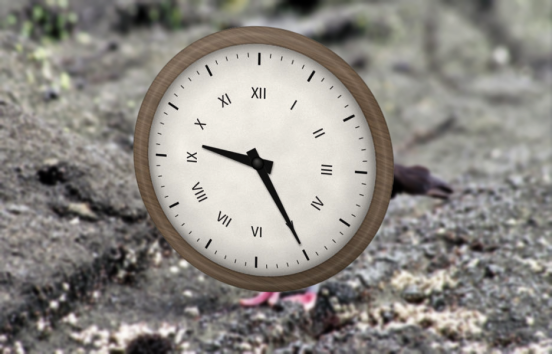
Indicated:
9:25
